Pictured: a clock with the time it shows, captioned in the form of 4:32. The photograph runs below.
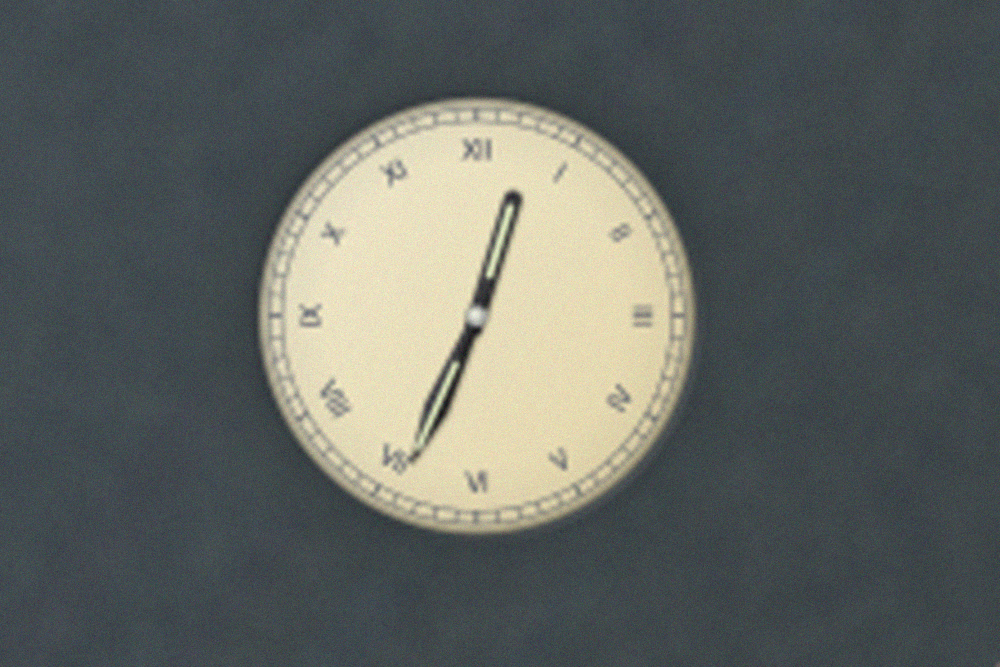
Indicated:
12:34
